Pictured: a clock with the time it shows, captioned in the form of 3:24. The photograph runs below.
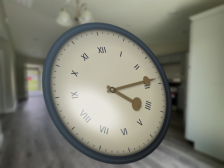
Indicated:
4:14
